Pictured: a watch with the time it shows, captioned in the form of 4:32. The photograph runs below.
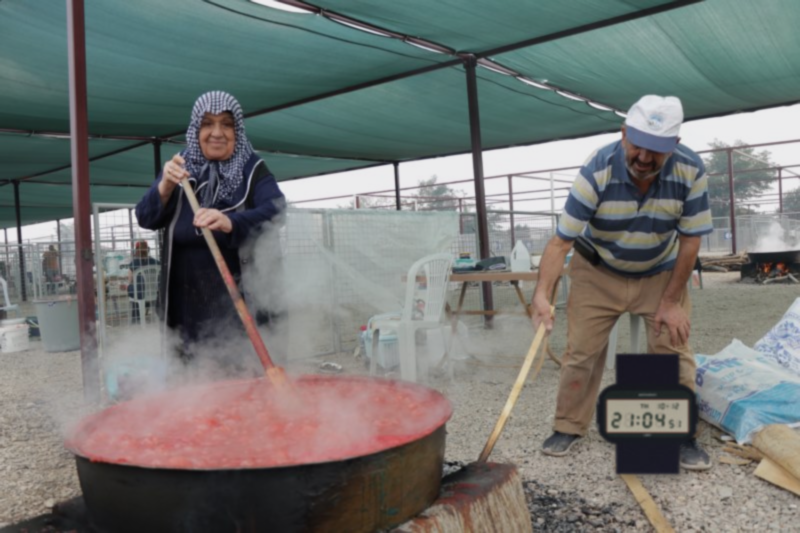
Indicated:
21:04
